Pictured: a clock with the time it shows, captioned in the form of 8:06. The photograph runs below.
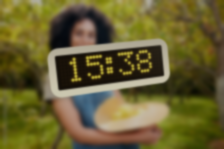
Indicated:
15:38
